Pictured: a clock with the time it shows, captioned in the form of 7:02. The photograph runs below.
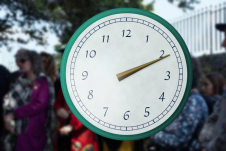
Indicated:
2:11
